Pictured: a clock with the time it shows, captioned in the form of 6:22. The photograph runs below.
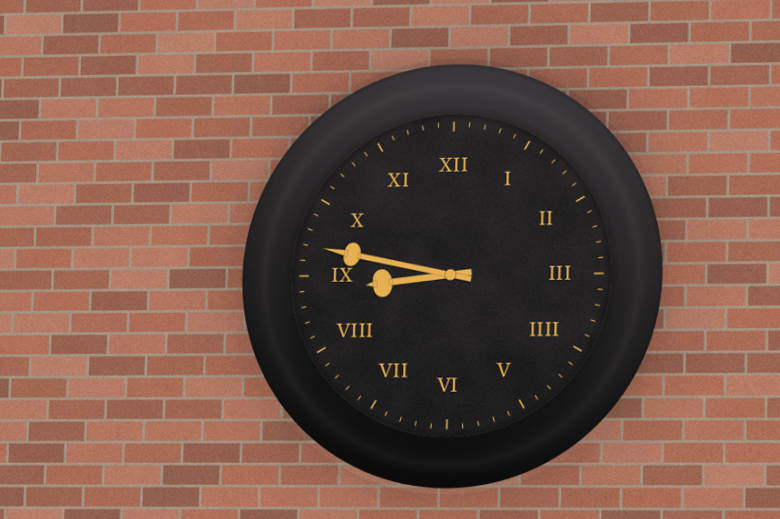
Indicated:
8:47
